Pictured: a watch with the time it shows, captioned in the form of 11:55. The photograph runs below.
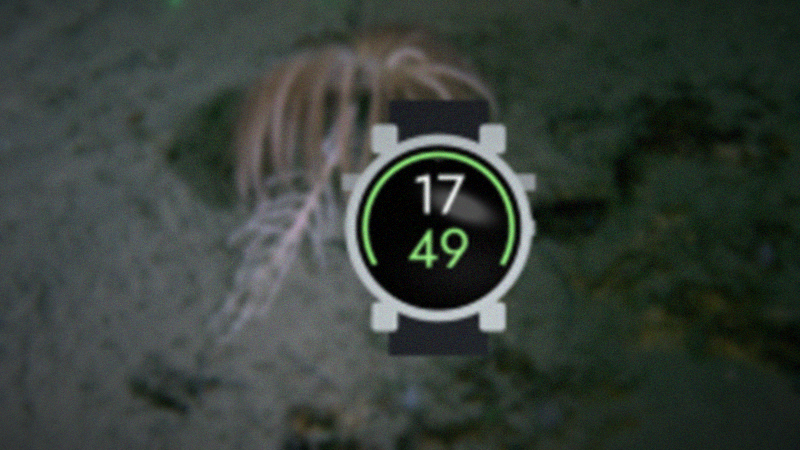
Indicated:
17:49
